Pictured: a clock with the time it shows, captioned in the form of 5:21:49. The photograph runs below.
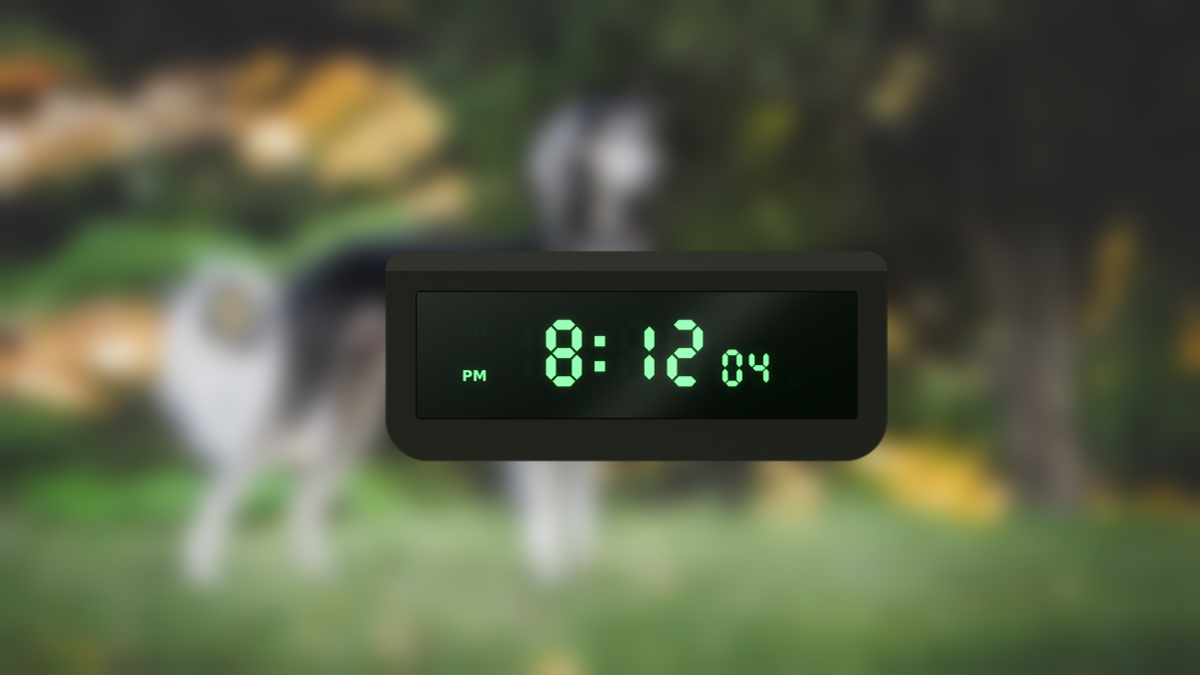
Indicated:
8:12:04
